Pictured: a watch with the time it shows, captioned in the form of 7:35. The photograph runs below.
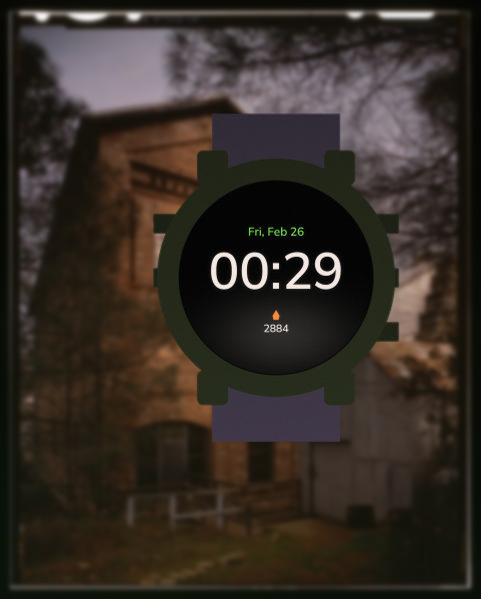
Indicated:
0:29
